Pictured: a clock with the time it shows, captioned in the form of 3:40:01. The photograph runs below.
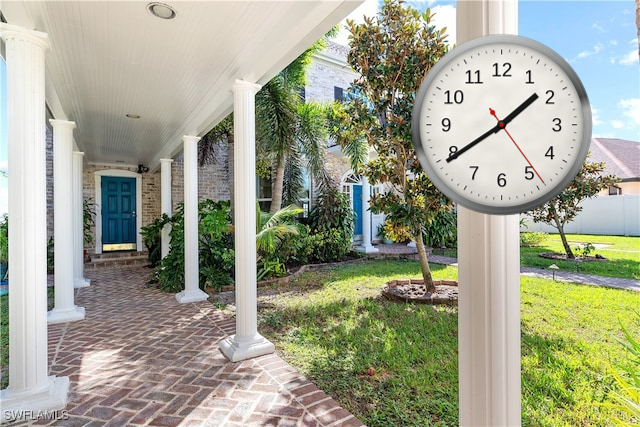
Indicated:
1:39:24
